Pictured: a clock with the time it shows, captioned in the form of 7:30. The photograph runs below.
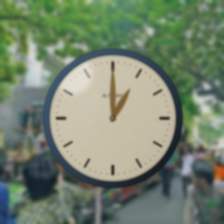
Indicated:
1:00
